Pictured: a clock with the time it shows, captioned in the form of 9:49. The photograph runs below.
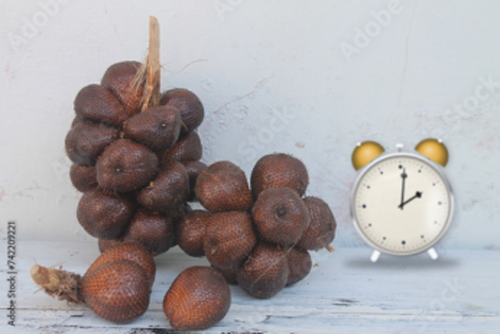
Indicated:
2:01
